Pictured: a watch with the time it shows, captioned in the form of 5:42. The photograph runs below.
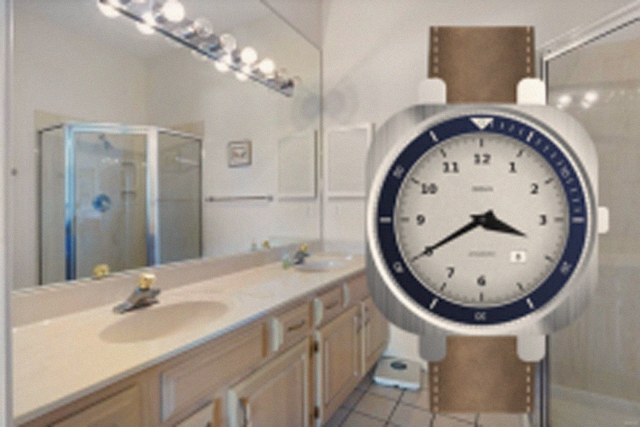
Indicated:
3:40
